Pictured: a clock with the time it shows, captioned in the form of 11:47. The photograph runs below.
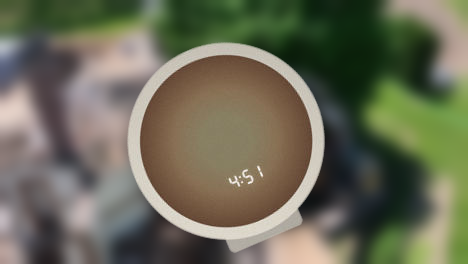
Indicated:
4:51
